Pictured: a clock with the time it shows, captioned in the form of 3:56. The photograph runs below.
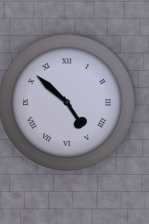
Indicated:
4:52
